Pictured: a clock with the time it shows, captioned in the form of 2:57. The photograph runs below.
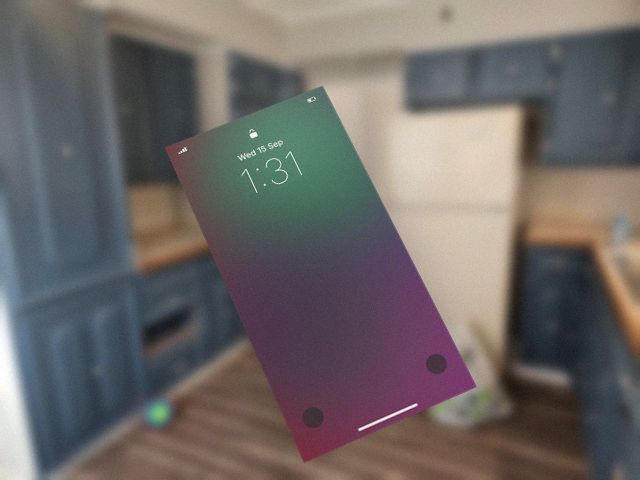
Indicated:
1:31
